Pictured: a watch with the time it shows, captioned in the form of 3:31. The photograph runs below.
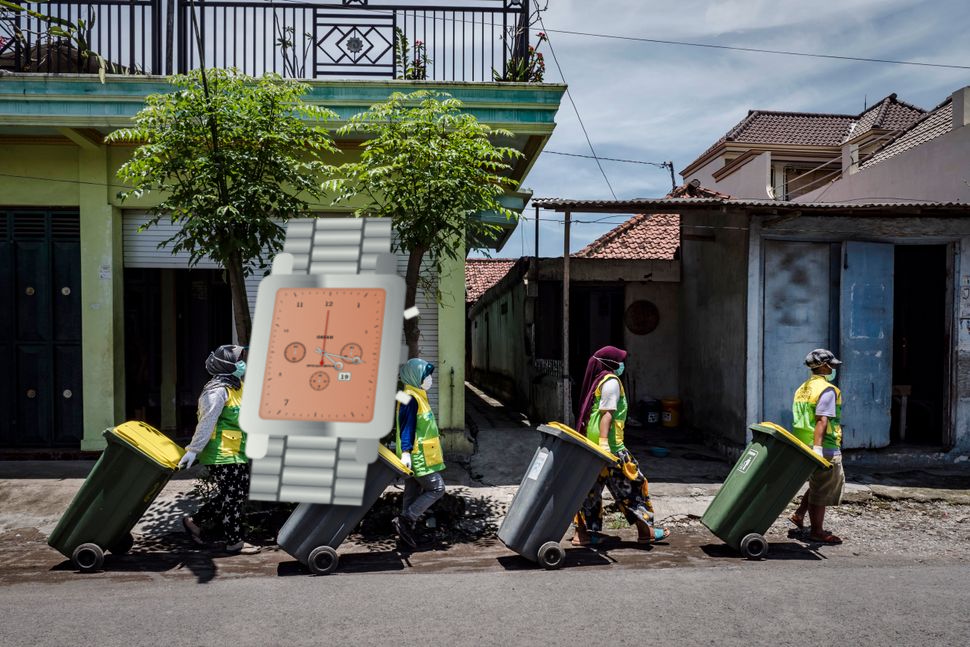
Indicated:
4:17
